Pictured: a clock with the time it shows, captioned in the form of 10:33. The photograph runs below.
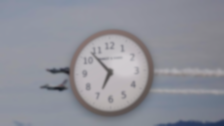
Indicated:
6:53
